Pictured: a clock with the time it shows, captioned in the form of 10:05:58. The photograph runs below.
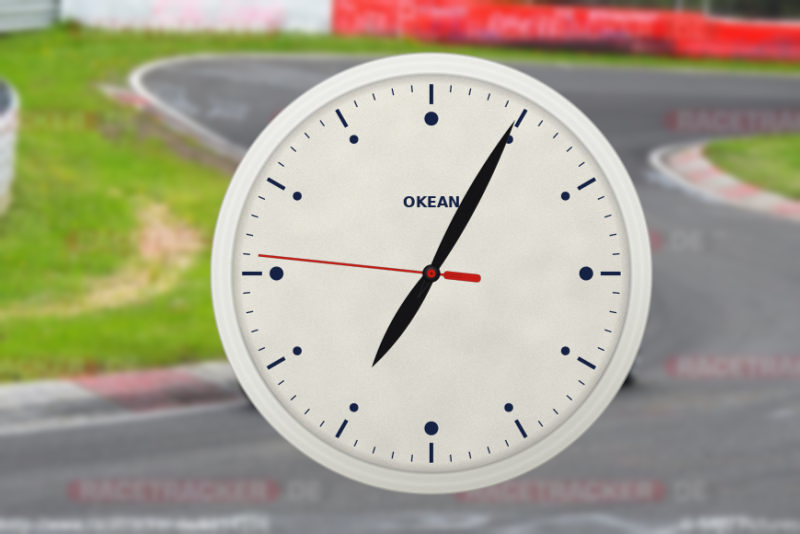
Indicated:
7:04:46
